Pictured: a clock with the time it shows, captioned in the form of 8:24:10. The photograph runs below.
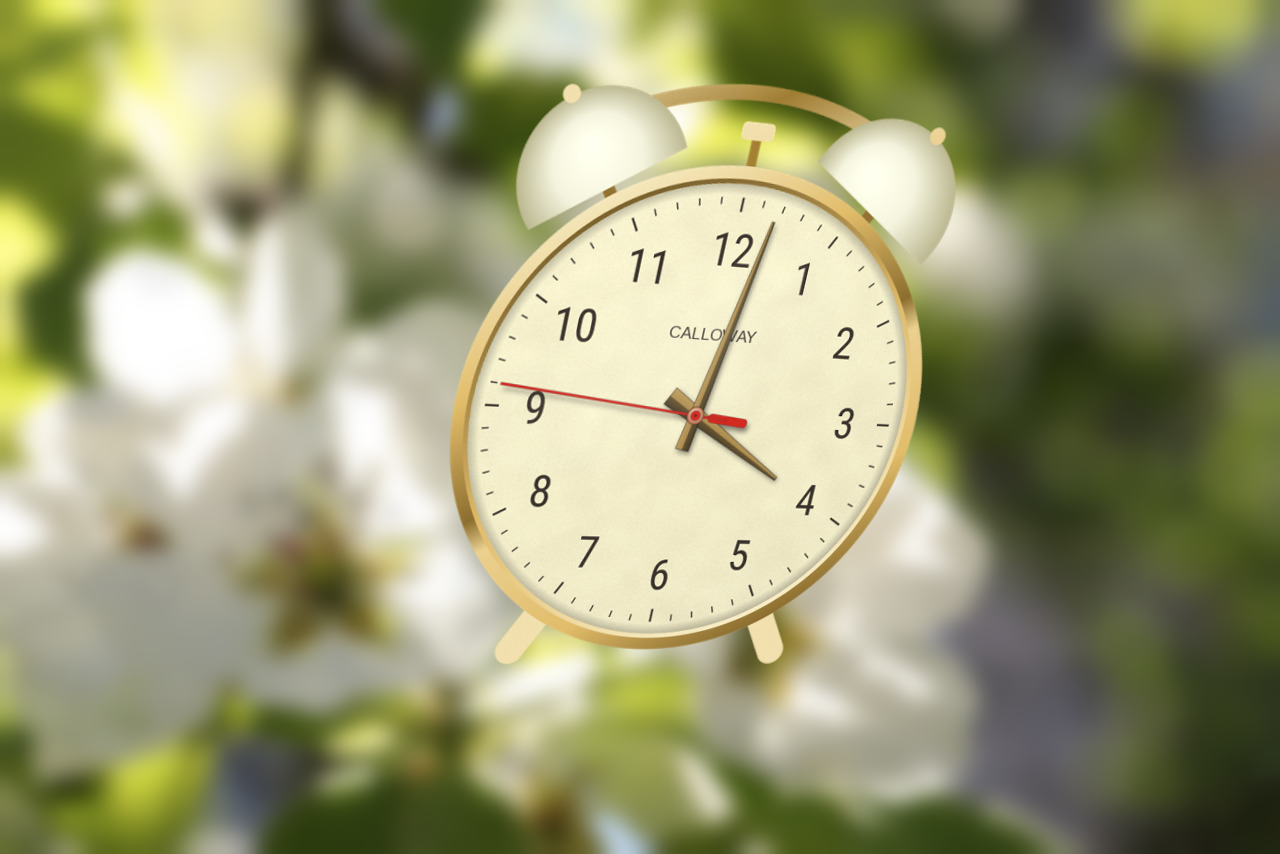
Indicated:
4:01:46
